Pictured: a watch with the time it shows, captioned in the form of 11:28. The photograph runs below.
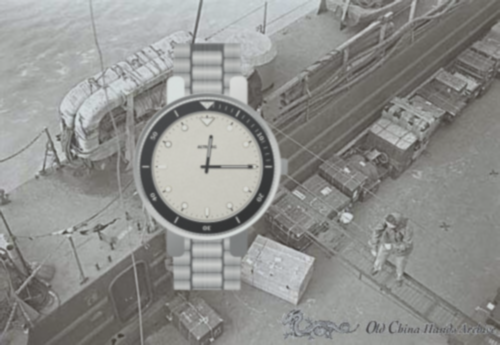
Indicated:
12:15
